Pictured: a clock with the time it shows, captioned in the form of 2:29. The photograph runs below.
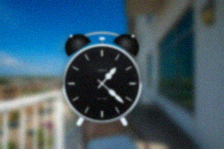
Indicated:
1:22
